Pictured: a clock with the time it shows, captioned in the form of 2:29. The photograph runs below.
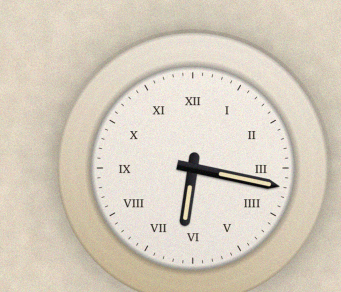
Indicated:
6:17
